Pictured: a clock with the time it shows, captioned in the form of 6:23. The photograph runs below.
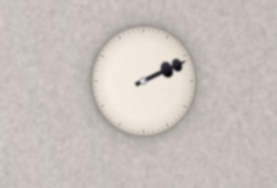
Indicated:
2:11
